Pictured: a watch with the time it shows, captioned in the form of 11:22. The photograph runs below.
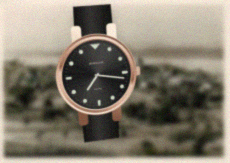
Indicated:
7:17
